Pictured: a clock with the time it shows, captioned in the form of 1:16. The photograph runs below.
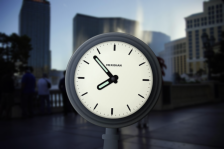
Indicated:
7:53
